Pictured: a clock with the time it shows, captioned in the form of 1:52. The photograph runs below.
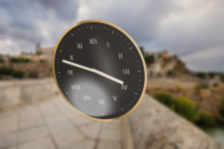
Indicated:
3:48
